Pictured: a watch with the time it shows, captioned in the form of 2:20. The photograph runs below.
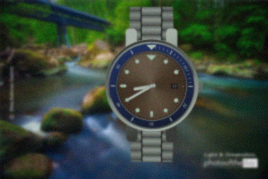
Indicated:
8:40
